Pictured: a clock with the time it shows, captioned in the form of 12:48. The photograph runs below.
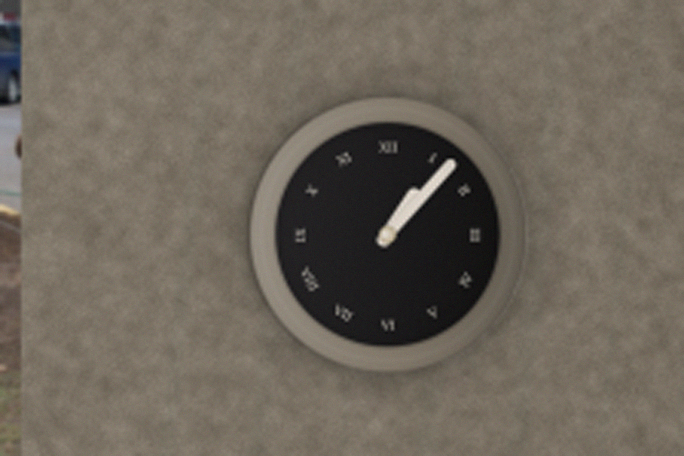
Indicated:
1:07
